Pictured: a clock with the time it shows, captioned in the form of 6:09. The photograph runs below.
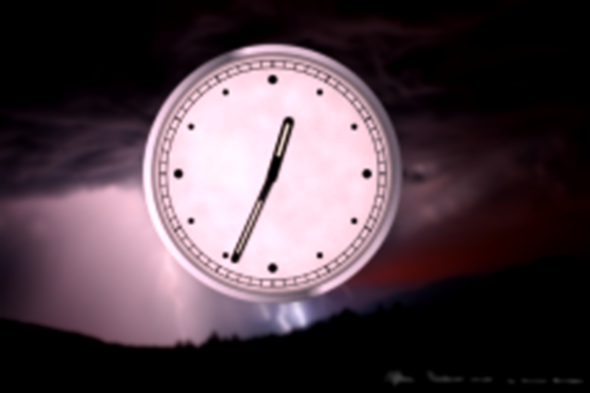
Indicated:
12:34
